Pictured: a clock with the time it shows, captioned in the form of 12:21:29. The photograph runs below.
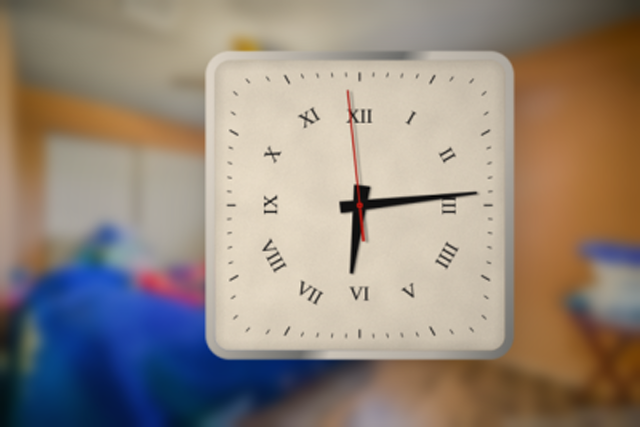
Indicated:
6:13:59
